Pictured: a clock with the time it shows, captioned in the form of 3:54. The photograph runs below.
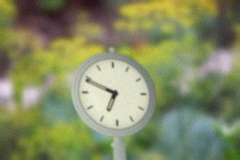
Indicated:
6:49
